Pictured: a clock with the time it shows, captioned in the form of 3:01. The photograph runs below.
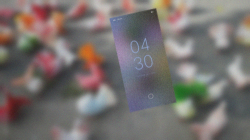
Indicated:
4:30
